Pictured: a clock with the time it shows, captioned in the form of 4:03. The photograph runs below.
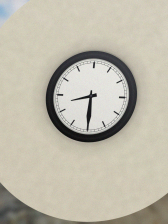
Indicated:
8:30
